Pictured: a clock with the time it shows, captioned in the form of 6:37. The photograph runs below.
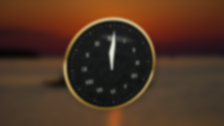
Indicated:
12:01
